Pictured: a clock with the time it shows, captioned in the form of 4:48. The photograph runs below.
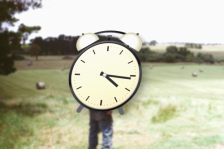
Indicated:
4:16
